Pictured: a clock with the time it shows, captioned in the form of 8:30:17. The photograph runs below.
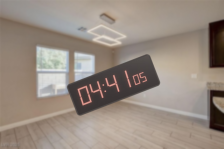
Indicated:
4:41:05
